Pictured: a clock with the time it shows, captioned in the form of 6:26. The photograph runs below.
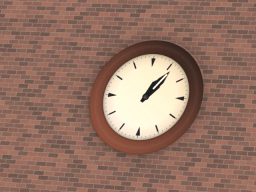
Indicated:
1:06
